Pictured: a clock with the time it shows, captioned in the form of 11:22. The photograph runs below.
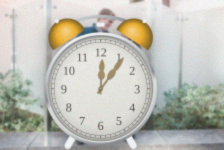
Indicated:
12:06
